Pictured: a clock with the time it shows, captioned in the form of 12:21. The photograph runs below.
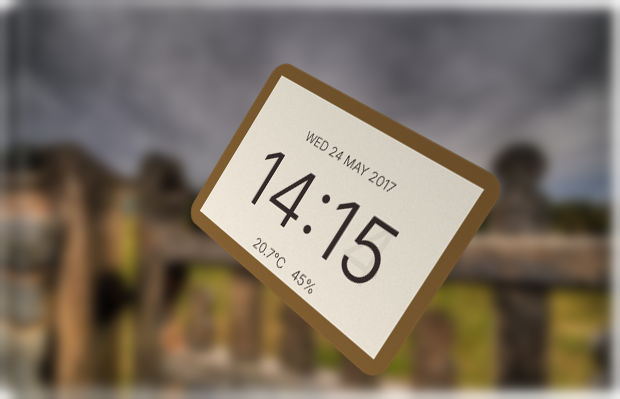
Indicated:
14:15
